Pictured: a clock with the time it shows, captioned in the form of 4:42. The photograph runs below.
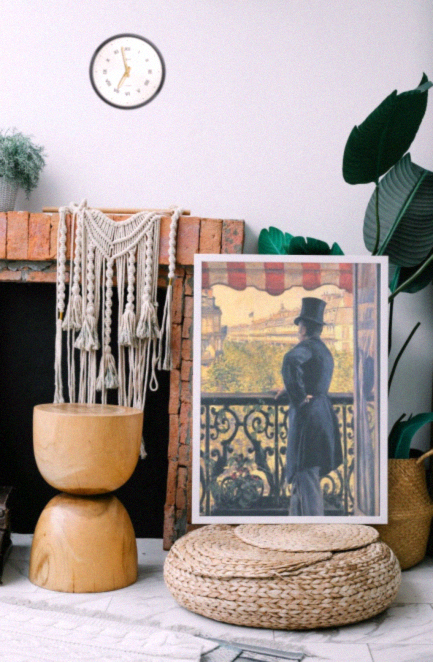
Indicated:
6:58
